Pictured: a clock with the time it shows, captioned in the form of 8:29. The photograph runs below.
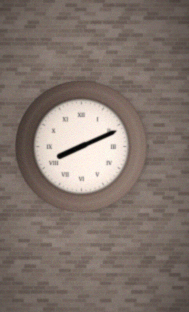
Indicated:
8:11
